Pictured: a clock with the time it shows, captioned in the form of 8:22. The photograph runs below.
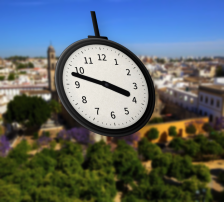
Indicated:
3:48
